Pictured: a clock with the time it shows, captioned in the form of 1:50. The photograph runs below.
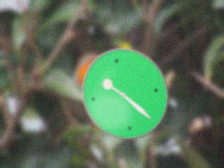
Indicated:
10:23
